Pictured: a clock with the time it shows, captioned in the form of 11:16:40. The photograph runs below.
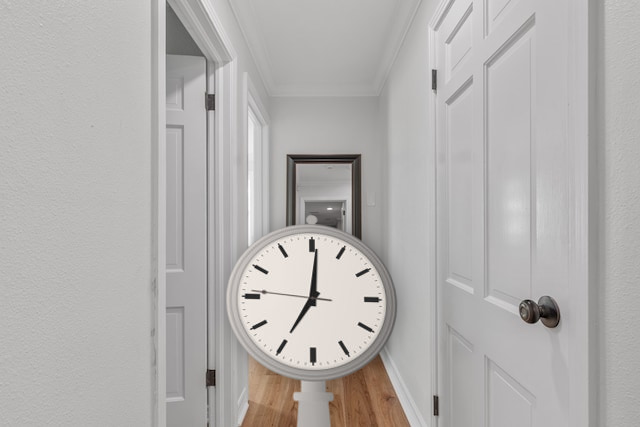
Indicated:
7:00:46
